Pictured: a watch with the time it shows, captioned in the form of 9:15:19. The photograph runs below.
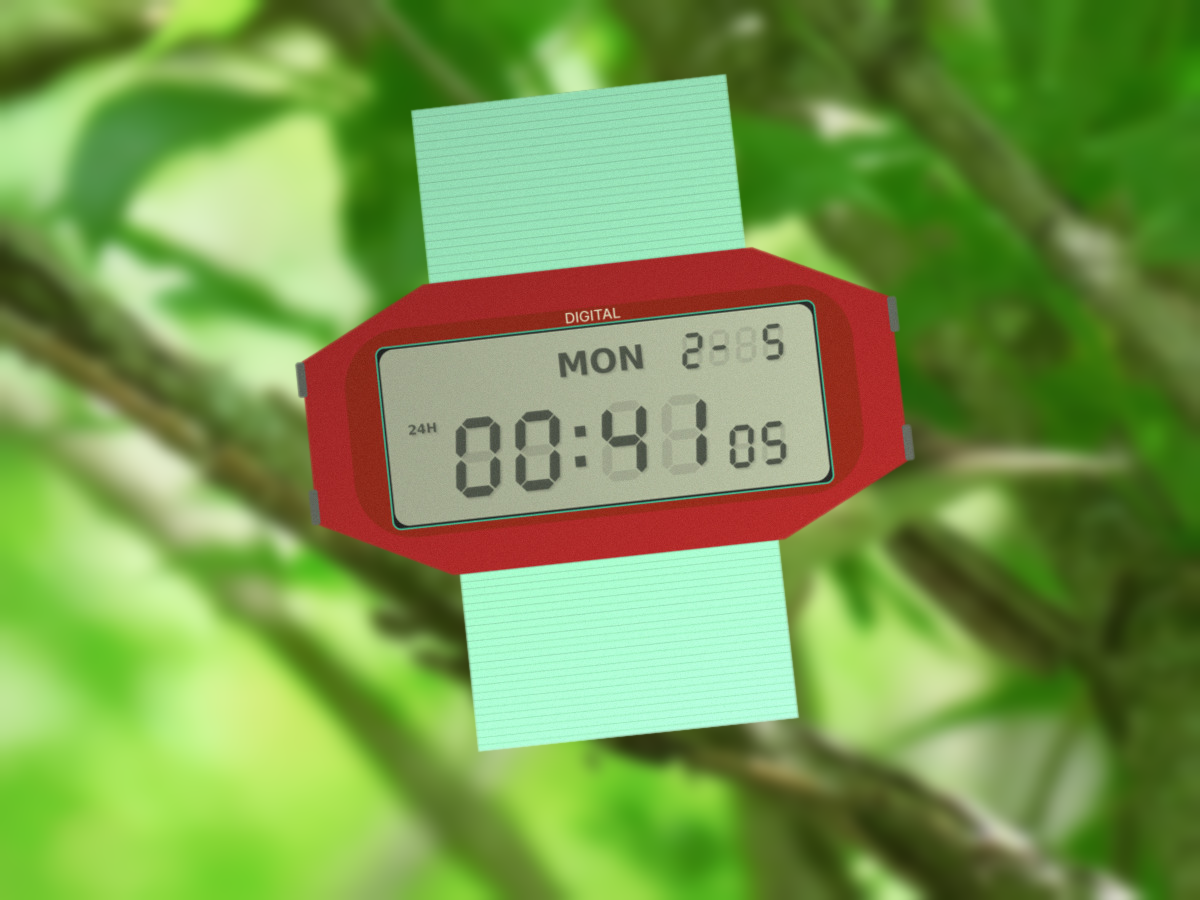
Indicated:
0:41:05
